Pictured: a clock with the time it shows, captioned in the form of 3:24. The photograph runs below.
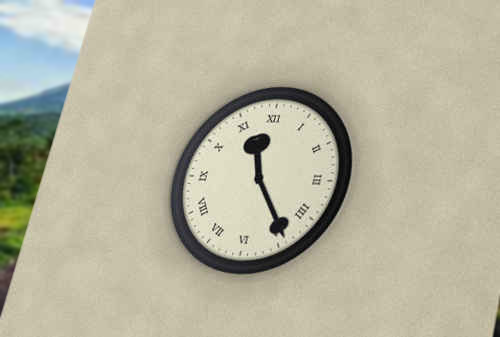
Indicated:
11:24
